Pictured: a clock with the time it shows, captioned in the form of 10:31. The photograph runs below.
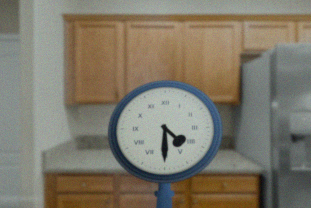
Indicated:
4:30
